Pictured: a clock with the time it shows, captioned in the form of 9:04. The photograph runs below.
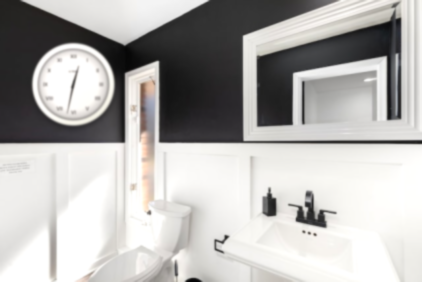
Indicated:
12:32
